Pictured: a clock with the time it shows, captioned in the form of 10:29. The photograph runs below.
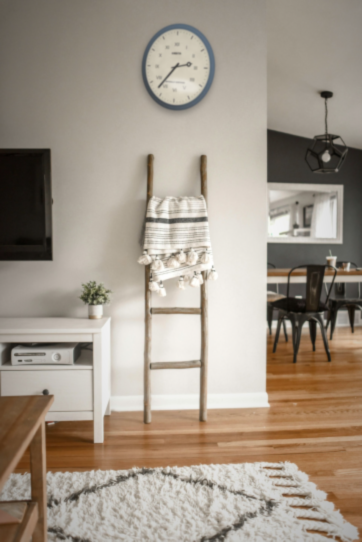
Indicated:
2:37
